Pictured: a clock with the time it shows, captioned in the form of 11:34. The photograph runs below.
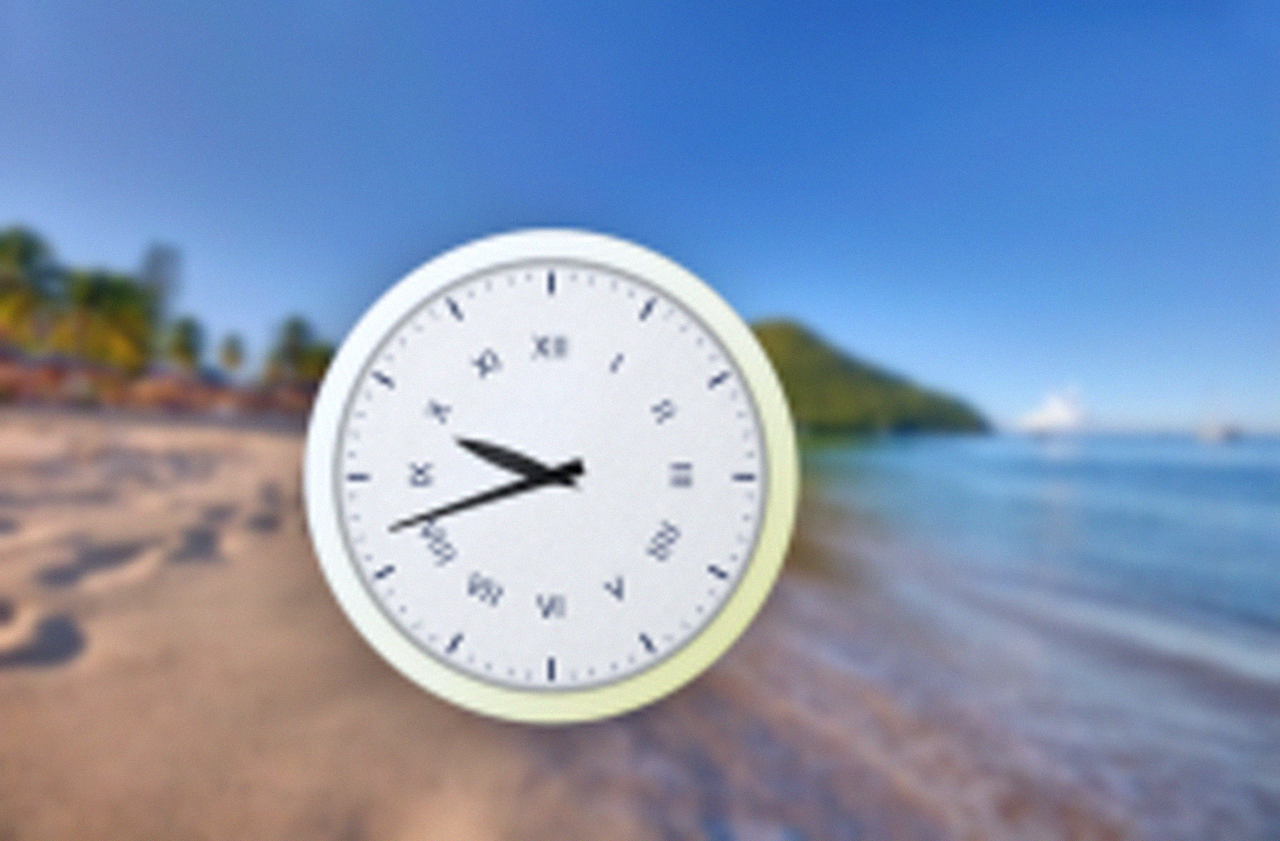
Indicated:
9:42
